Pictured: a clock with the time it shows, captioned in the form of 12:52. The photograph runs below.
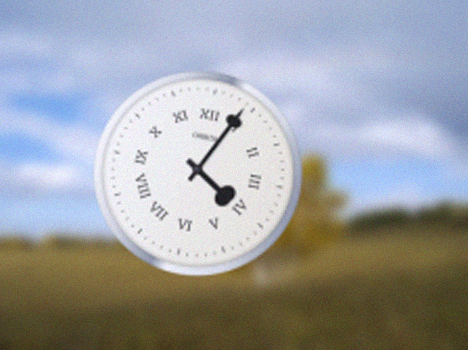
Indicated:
4:04
